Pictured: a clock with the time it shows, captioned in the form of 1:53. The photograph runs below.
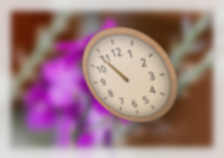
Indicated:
10:54
